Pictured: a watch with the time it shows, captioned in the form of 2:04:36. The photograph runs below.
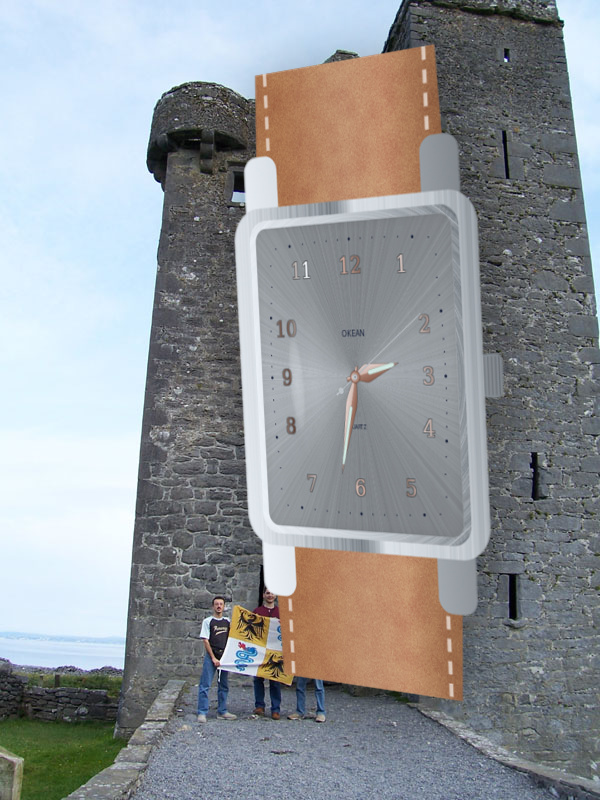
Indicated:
2:32:09
